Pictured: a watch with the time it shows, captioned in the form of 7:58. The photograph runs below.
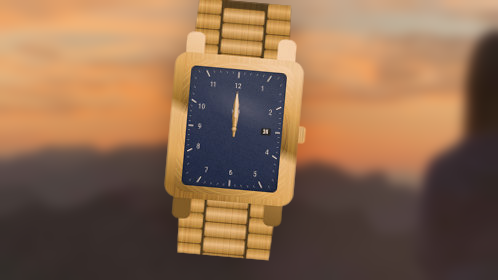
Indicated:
12:00
